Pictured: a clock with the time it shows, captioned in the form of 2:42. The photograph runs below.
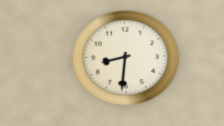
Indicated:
8:31
